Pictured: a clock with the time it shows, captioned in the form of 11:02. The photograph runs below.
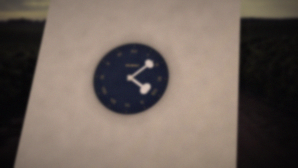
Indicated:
4:08
